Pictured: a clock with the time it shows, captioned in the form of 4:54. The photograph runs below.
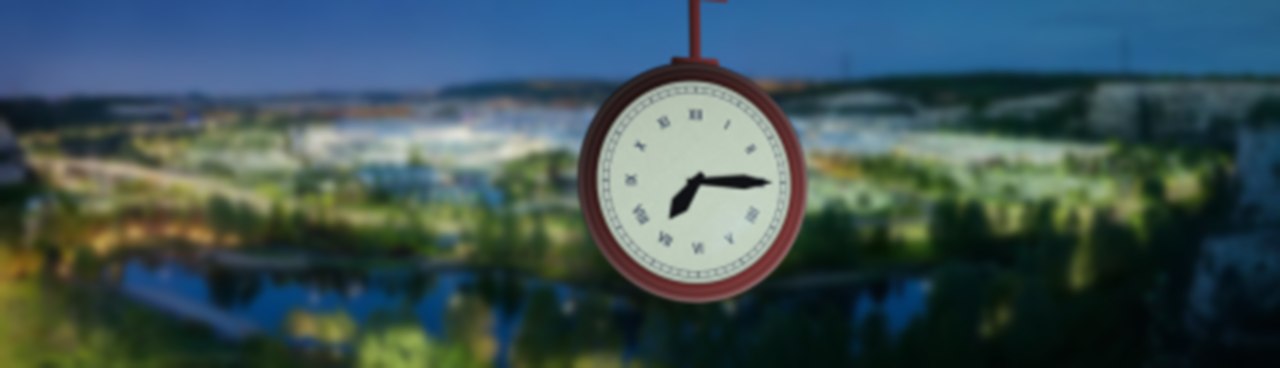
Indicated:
7:15
